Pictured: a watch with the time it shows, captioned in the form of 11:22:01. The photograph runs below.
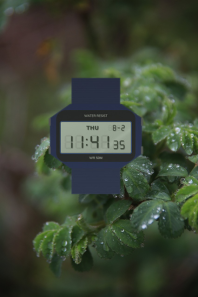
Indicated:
11:41:35
